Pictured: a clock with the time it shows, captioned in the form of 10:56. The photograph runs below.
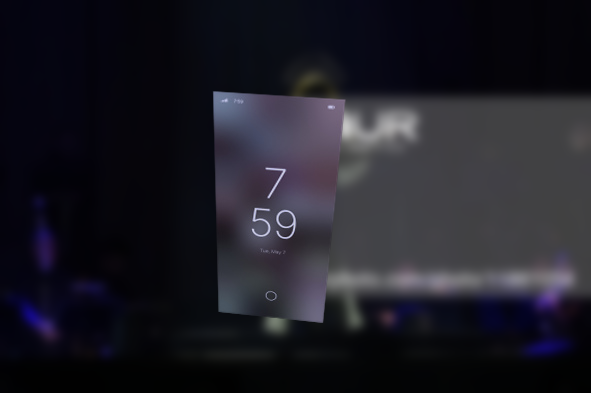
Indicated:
7:59
